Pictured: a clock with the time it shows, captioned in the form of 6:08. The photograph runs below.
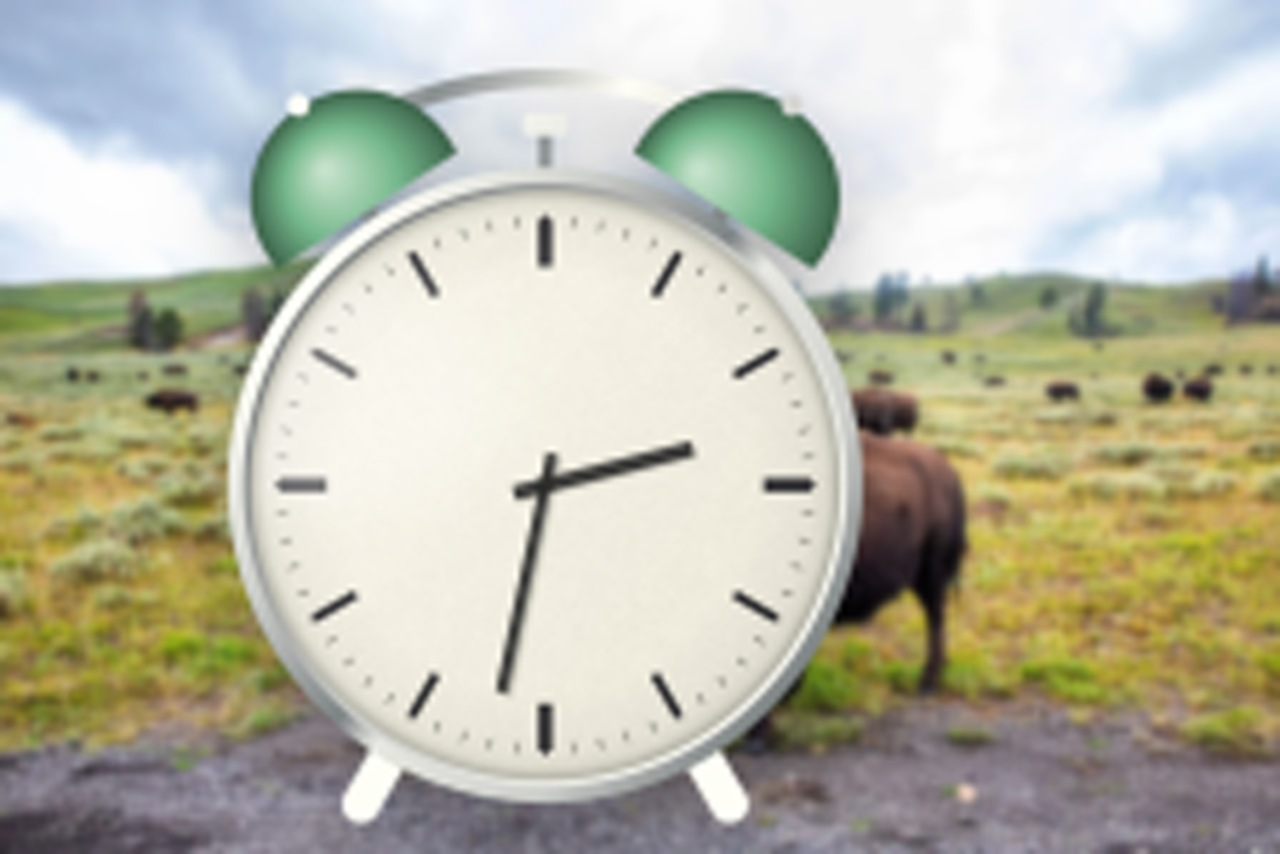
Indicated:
2:32
